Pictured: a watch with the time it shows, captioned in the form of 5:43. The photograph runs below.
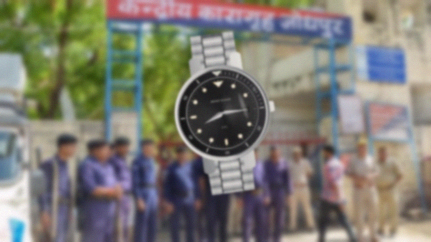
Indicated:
8:15
